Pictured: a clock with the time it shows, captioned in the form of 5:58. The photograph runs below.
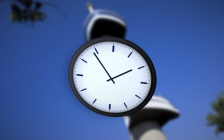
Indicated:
1:54
